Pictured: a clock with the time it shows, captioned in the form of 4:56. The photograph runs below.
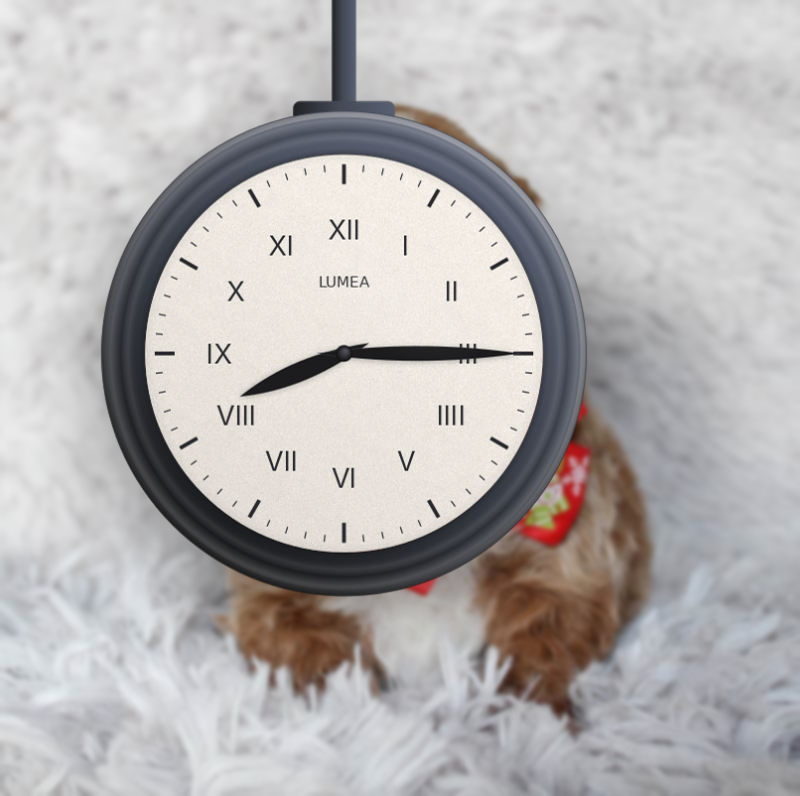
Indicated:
8:15
